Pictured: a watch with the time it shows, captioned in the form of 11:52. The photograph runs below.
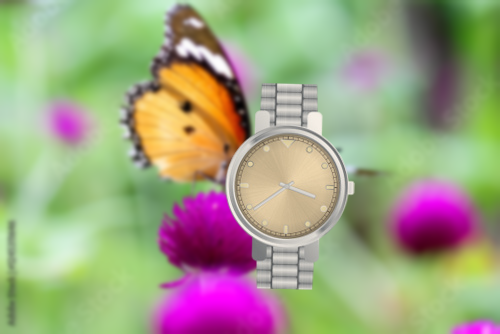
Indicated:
3:39
